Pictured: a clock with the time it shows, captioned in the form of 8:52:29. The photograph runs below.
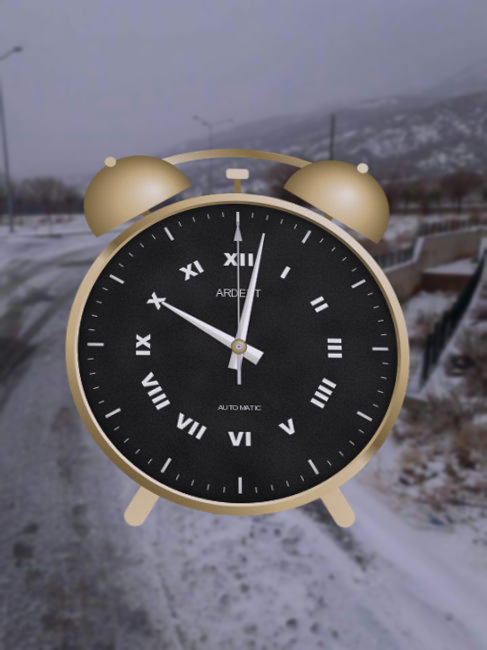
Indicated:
10:02:00
